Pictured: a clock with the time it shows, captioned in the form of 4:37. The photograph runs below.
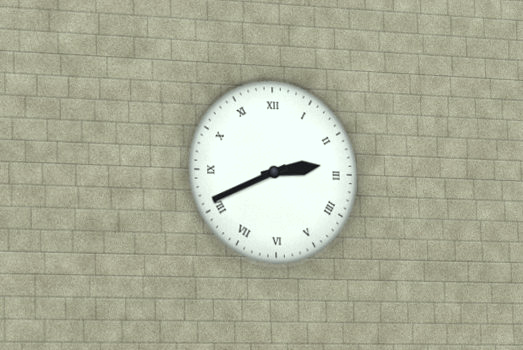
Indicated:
2:41
